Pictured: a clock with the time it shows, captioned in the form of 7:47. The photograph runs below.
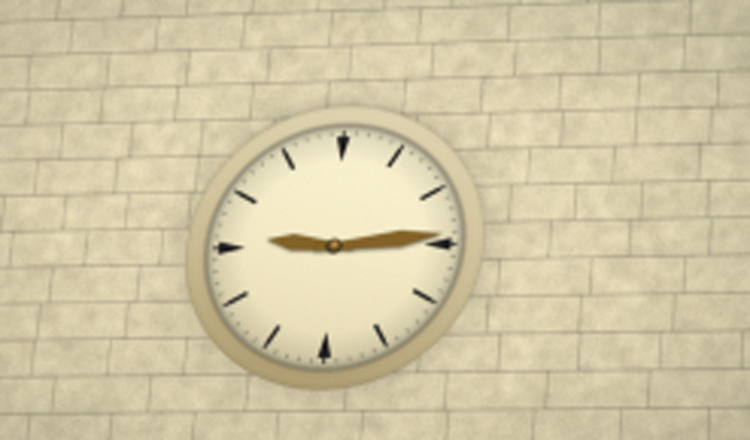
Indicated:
9:14
